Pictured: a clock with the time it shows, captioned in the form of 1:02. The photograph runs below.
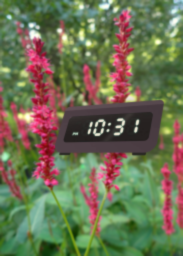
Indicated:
10:31
